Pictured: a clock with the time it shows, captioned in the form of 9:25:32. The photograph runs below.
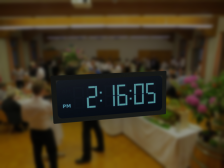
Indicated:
2:16:05
